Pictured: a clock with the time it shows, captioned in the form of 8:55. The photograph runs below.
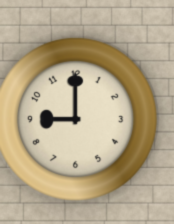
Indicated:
9:00
